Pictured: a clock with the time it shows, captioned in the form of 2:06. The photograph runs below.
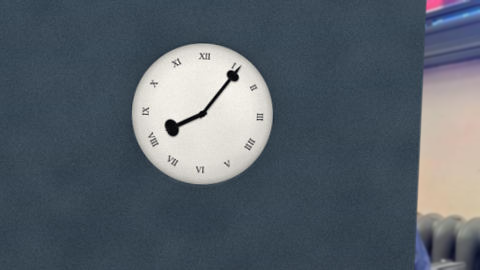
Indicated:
8:06
